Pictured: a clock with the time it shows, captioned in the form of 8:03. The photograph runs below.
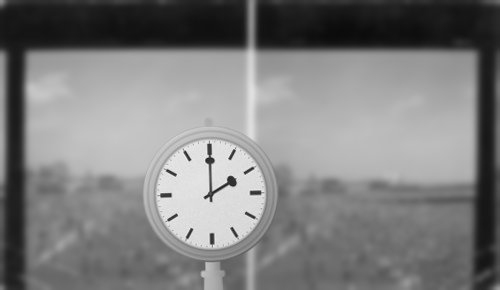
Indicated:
2:00
